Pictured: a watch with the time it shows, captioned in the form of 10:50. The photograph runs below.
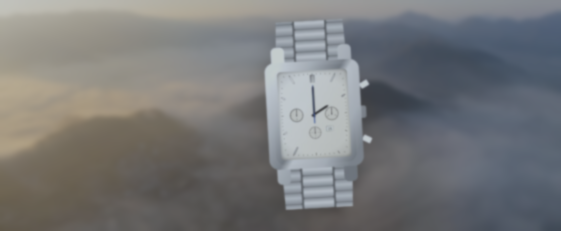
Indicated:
2:00
